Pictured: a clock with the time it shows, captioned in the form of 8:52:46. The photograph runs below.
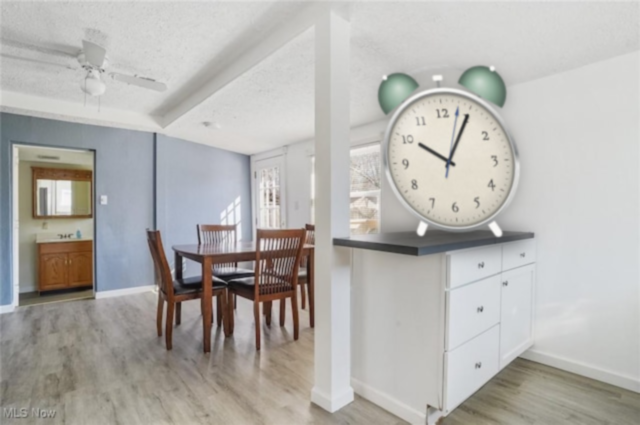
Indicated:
10:05:03
